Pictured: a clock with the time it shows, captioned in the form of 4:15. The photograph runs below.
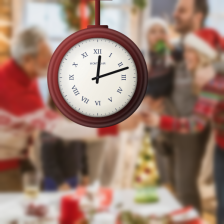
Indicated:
12:12
